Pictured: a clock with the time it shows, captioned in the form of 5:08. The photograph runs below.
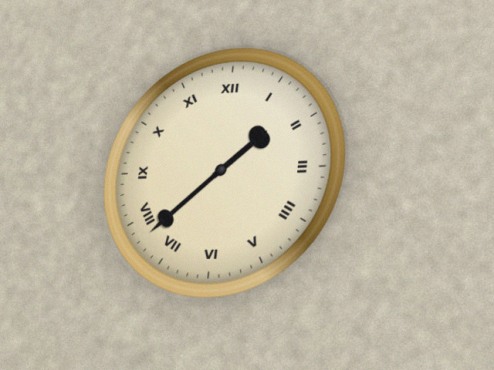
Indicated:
1:38
